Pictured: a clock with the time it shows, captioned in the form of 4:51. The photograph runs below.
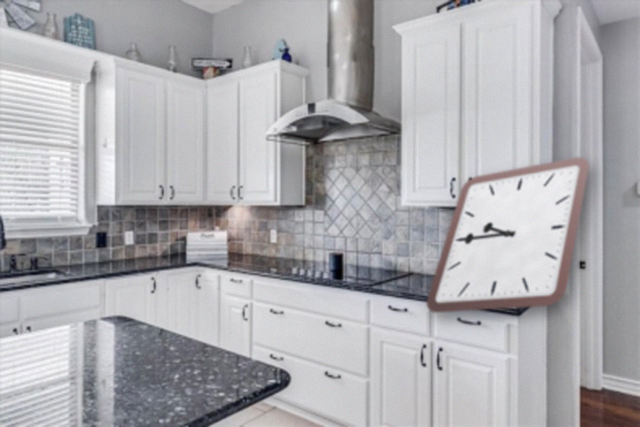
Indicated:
9:45
